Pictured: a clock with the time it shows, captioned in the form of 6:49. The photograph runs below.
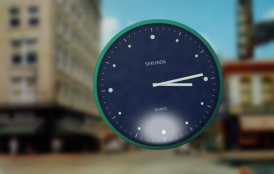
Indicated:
3:14
